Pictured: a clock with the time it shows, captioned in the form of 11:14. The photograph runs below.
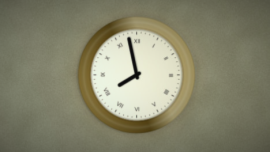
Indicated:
7:58
